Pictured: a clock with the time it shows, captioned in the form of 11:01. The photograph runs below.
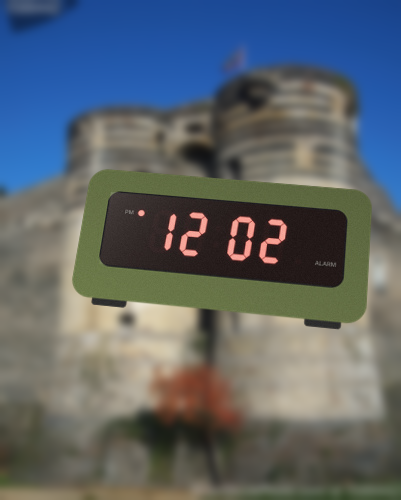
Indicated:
12:02
